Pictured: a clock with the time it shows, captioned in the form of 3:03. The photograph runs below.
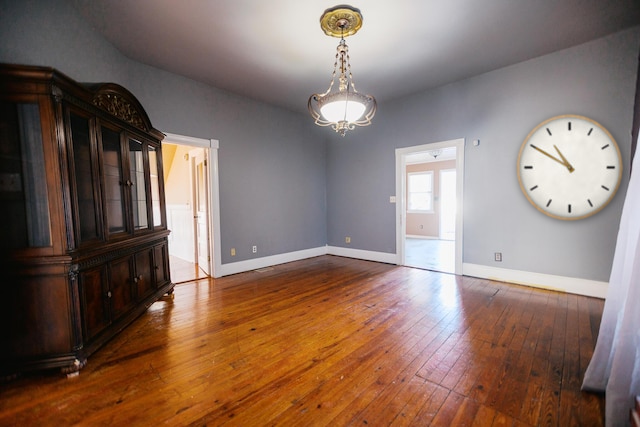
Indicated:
10:50
